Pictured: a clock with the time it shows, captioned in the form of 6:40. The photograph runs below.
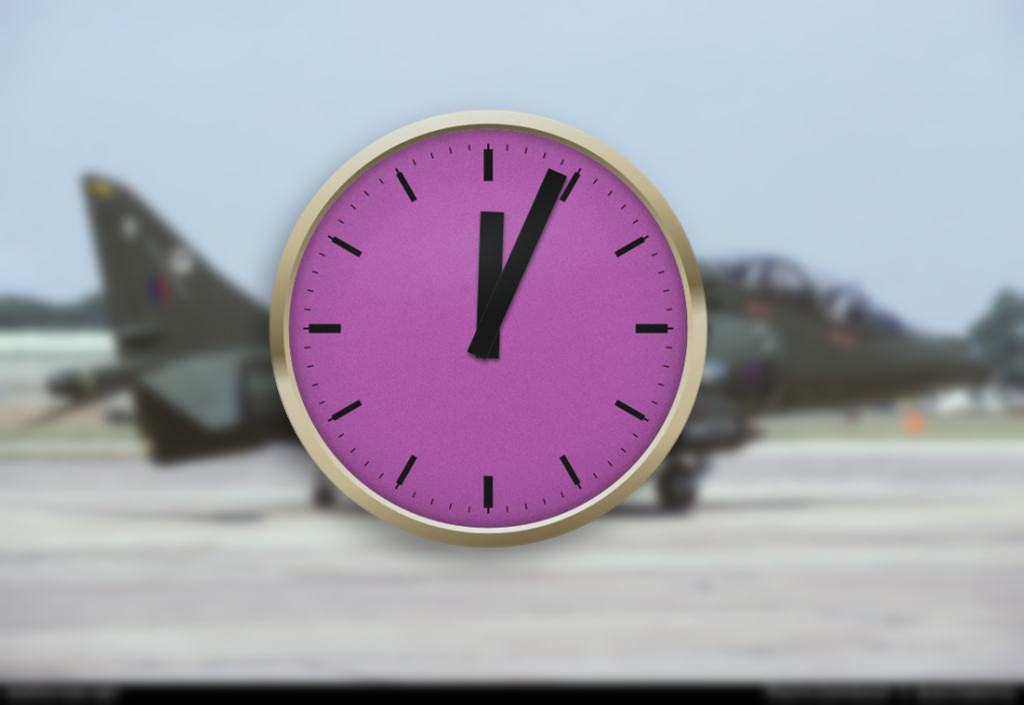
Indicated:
12:04
